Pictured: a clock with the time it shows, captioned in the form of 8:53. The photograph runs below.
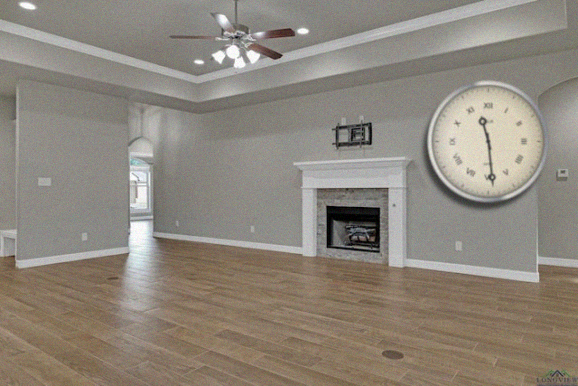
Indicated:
11:29
